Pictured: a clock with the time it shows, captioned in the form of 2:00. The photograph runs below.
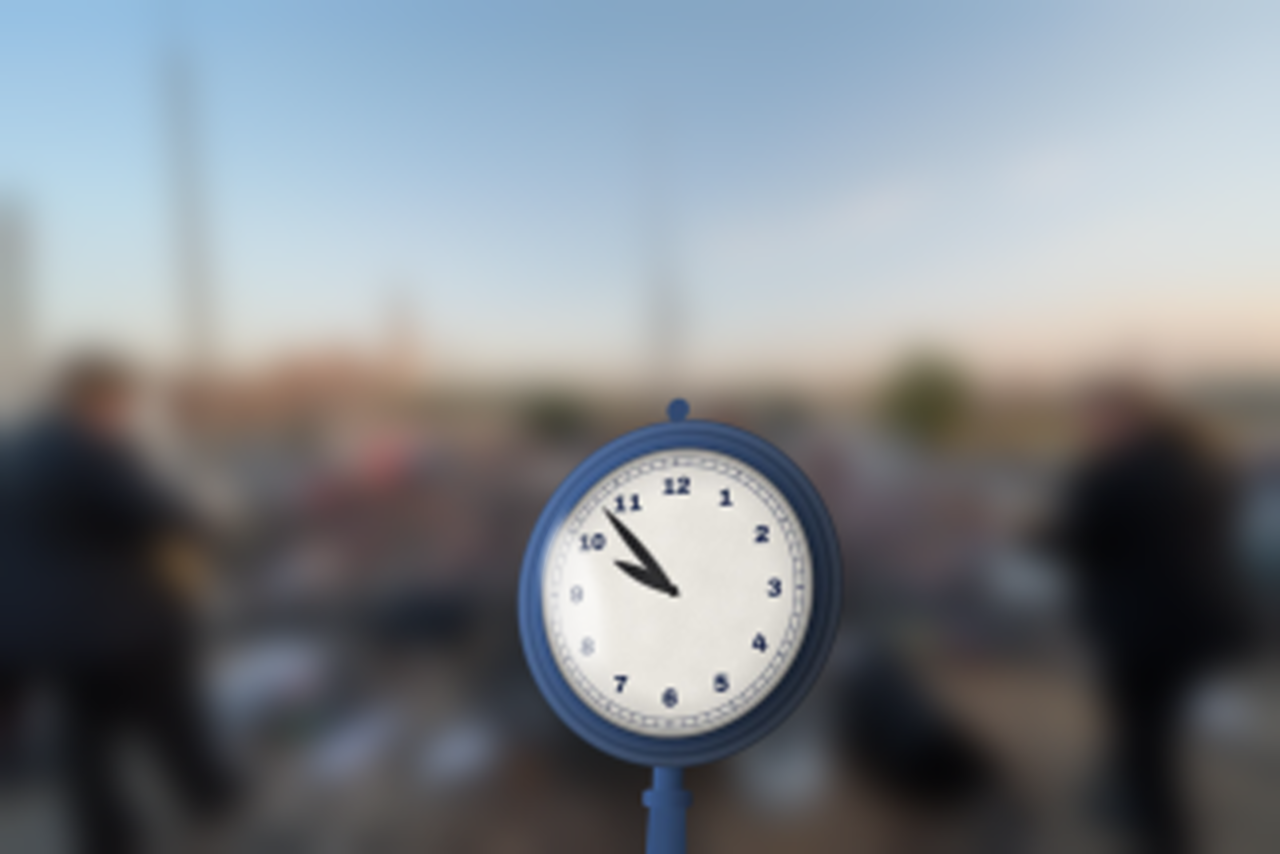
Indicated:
9:53
